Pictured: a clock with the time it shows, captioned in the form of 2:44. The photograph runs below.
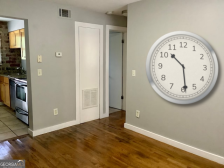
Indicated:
10:29
